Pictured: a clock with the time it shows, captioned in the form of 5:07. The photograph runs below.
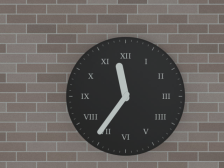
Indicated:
11:36
